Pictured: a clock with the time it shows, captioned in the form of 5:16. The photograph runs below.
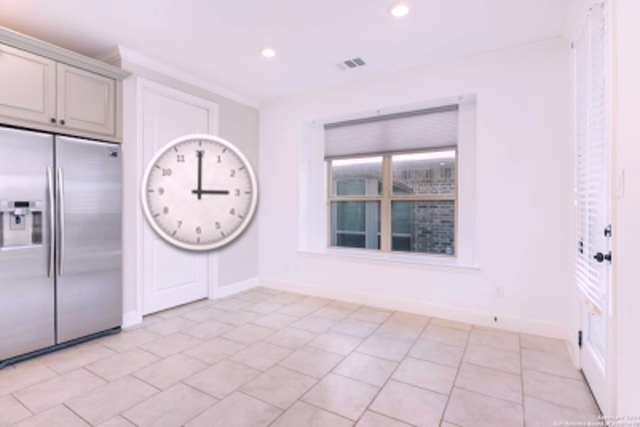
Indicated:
3:00
